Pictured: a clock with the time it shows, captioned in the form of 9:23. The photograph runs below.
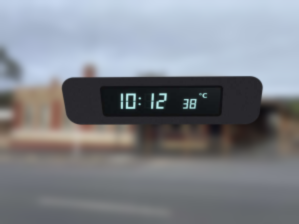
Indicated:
10:12
